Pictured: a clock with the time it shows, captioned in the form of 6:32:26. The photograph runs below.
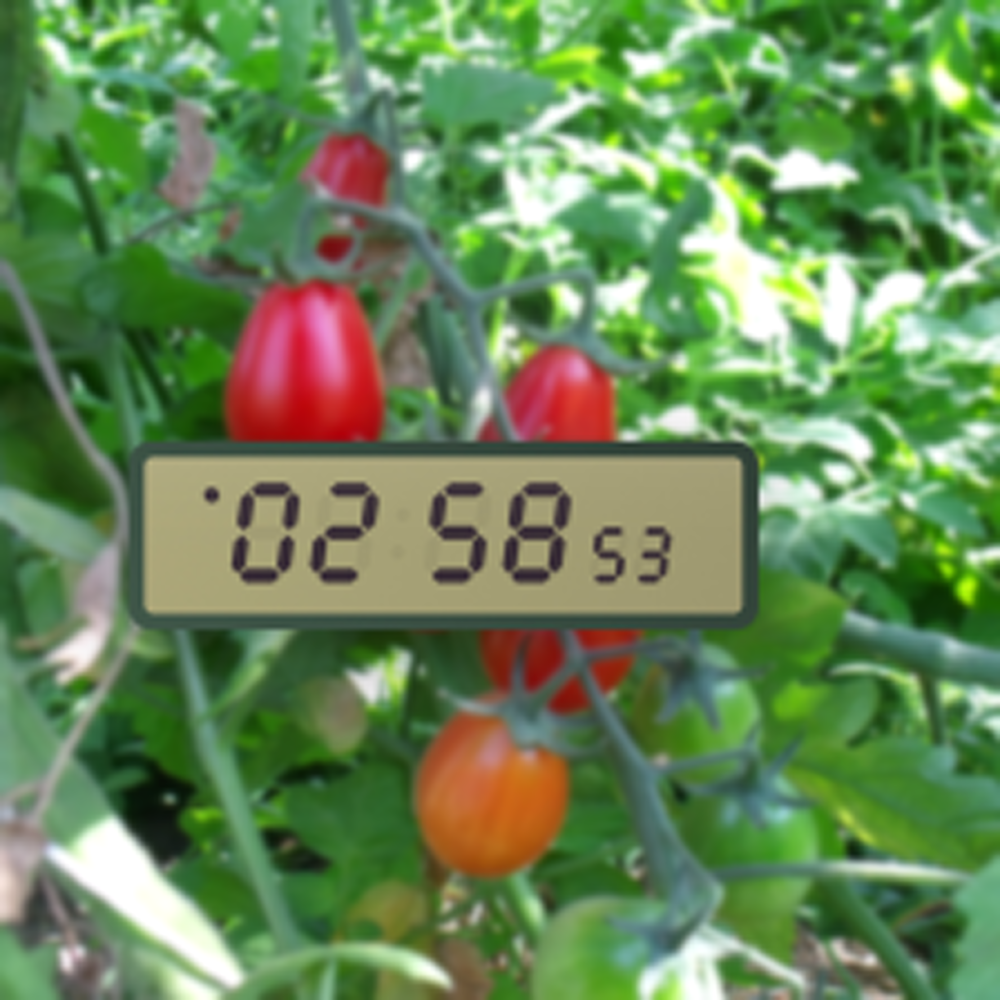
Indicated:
2:58:53
